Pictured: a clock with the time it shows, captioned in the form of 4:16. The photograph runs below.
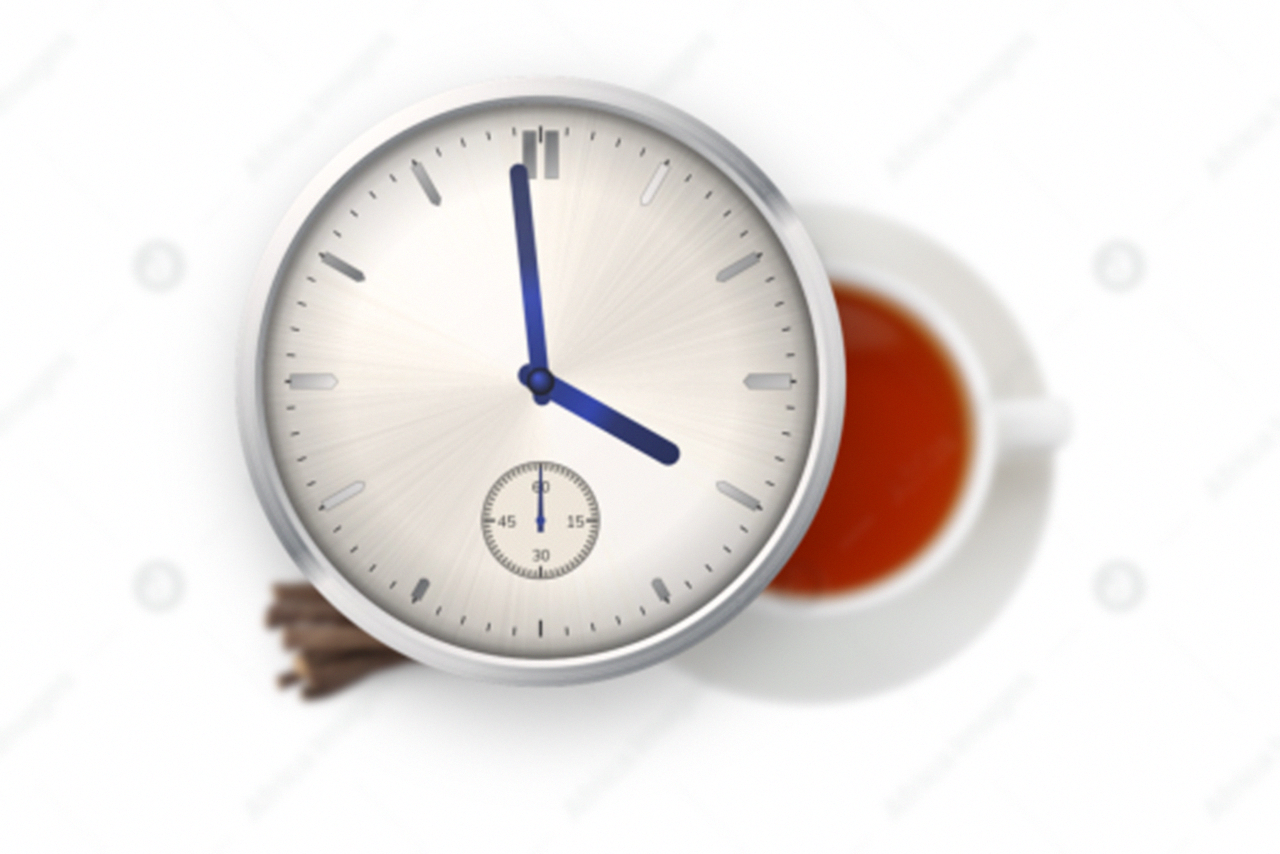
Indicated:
3:59
